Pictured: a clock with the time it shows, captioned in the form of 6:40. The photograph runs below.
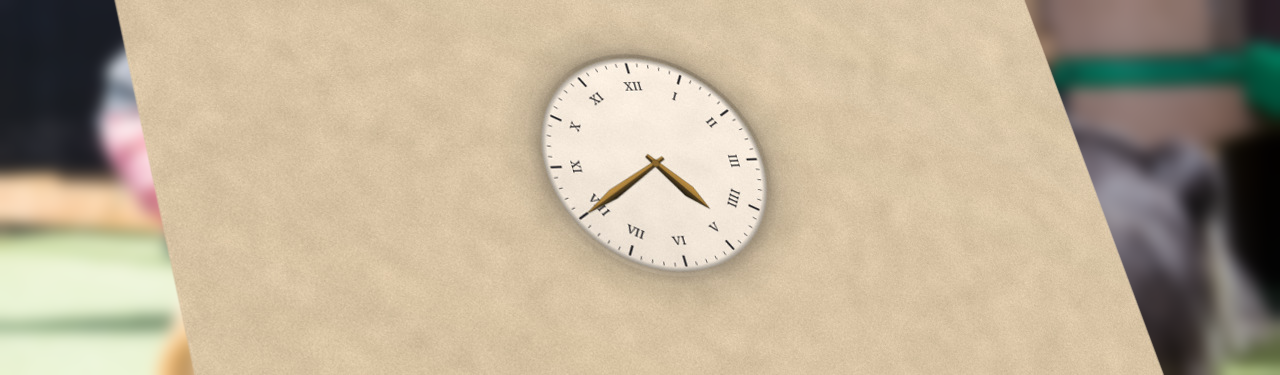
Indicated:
4:40
